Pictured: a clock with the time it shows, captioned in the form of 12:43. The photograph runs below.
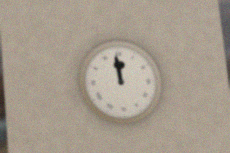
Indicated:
11:59
